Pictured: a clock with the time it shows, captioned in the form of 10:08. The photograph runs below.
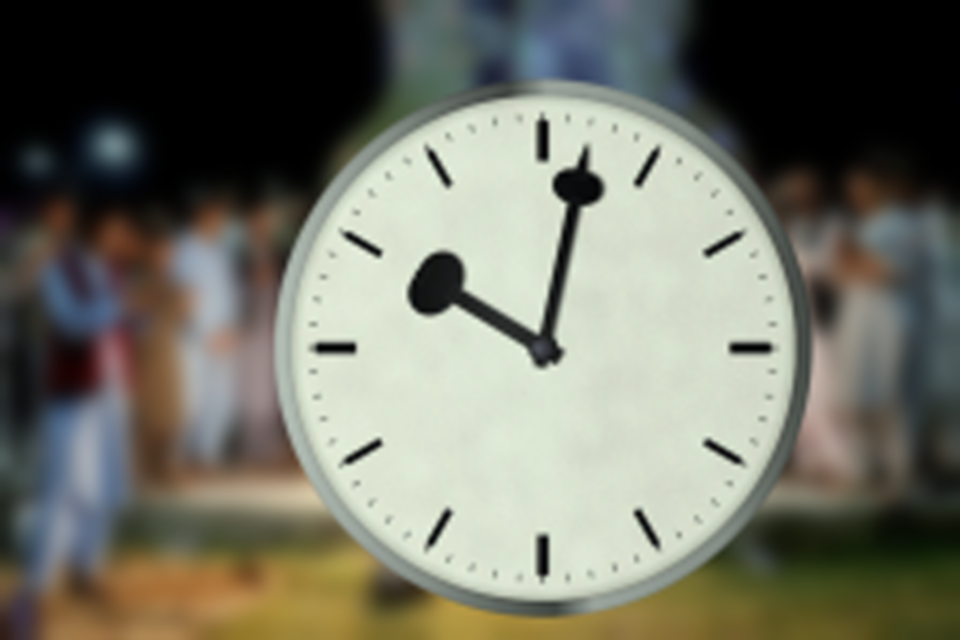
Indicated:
10:02
